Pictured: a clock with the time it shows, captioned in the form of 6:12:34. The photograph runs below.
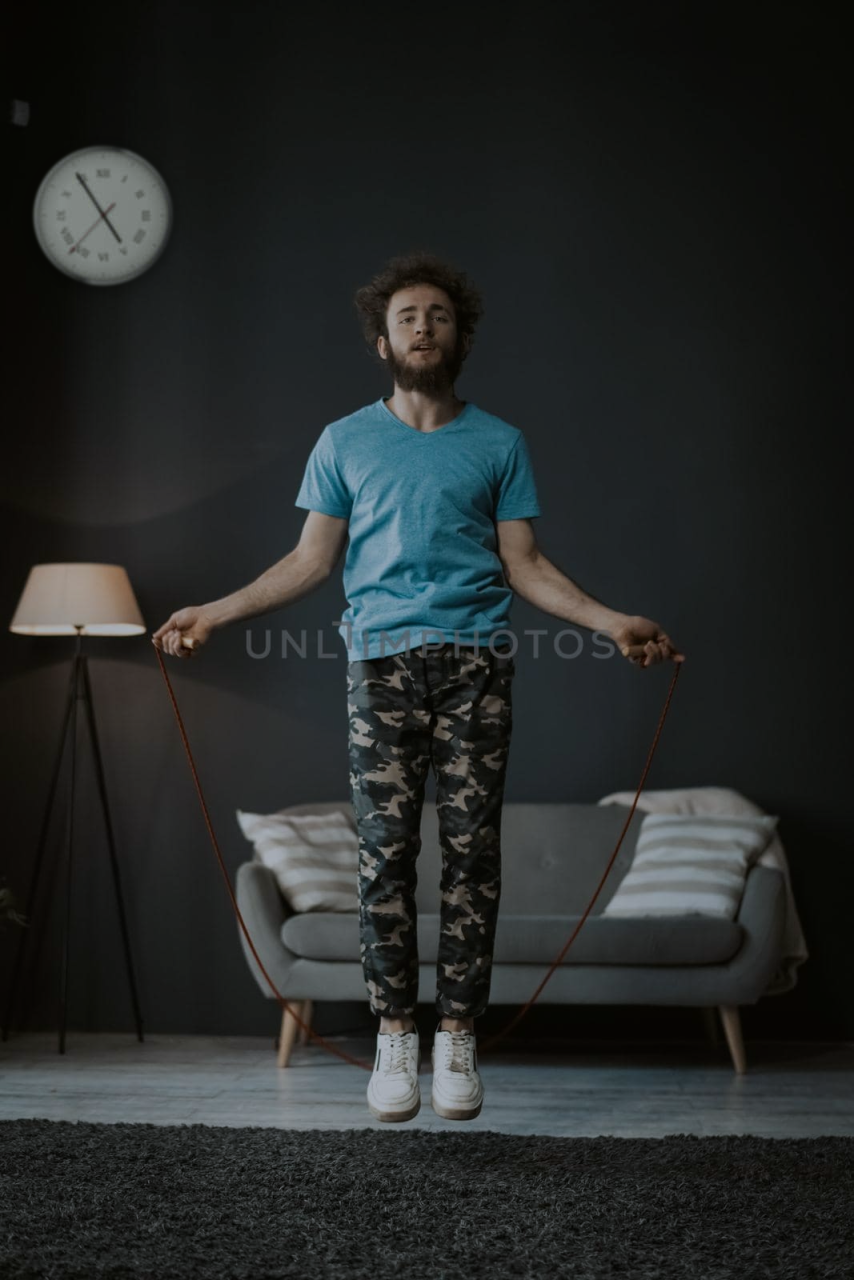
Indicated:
4:54:37
